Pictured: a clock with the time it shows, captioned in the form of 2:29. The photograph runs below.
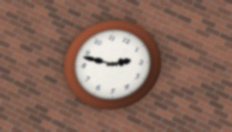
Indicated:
1:43
